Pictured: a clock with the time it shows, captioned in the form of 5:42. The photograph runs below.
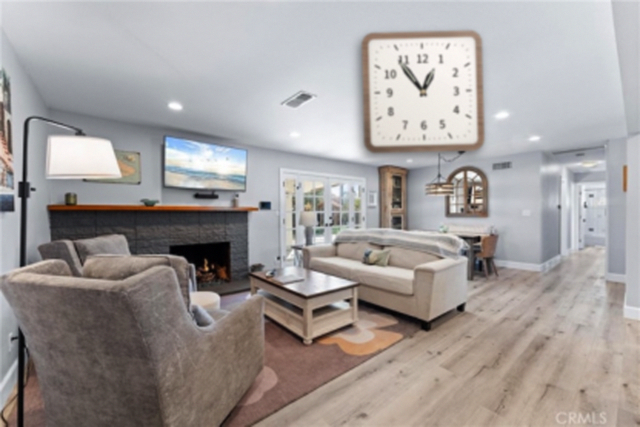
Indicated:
12:54
